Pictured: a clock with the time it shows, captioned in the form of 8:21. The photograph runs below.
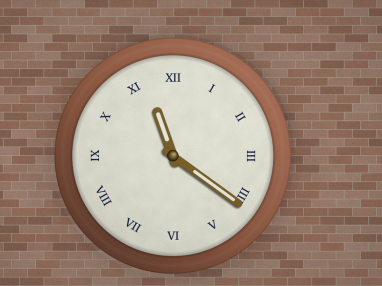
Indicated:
11:21
